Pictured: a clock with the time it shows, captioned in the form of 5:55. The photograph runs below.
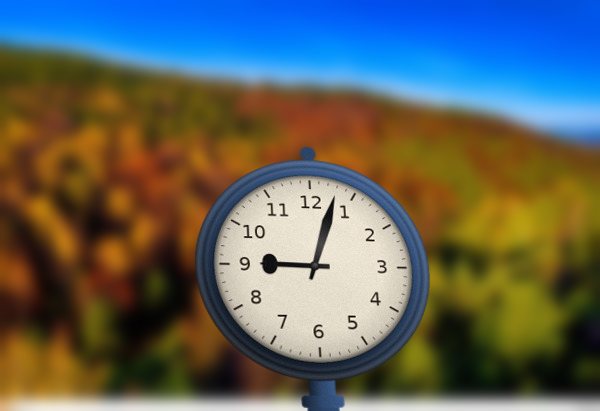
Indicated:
9:03
